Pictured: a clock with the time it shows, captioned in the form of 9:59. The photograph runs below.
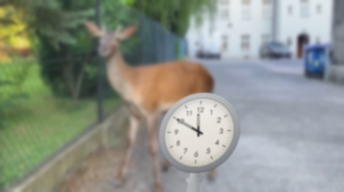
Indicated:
11:50
